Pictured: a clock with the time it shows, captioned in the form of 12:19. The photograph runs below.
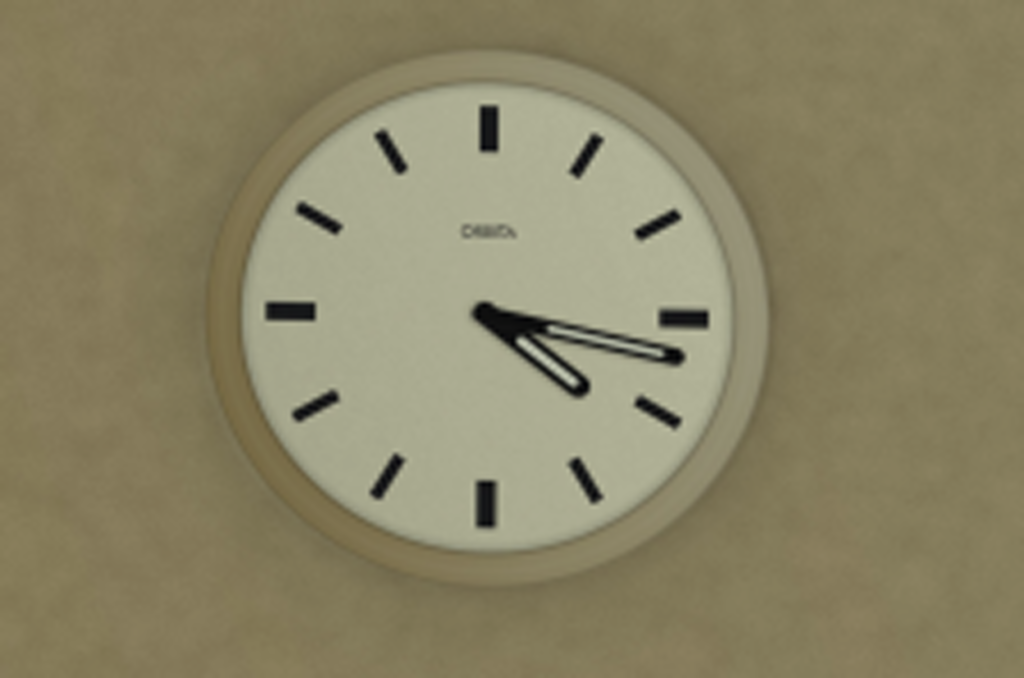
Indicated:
4:17
